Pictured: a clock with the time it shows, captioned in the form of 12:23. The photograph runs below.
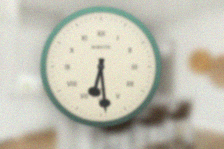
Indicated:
6:29
